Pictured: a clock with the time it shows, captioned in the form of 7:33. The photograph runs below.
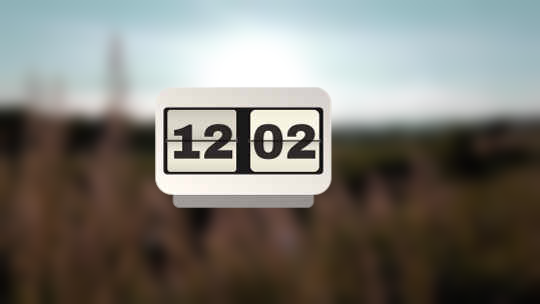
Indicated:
12:02
